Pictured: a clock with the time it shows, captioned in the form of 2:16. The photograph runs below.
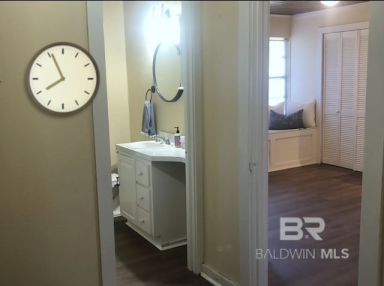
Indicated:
7:56
